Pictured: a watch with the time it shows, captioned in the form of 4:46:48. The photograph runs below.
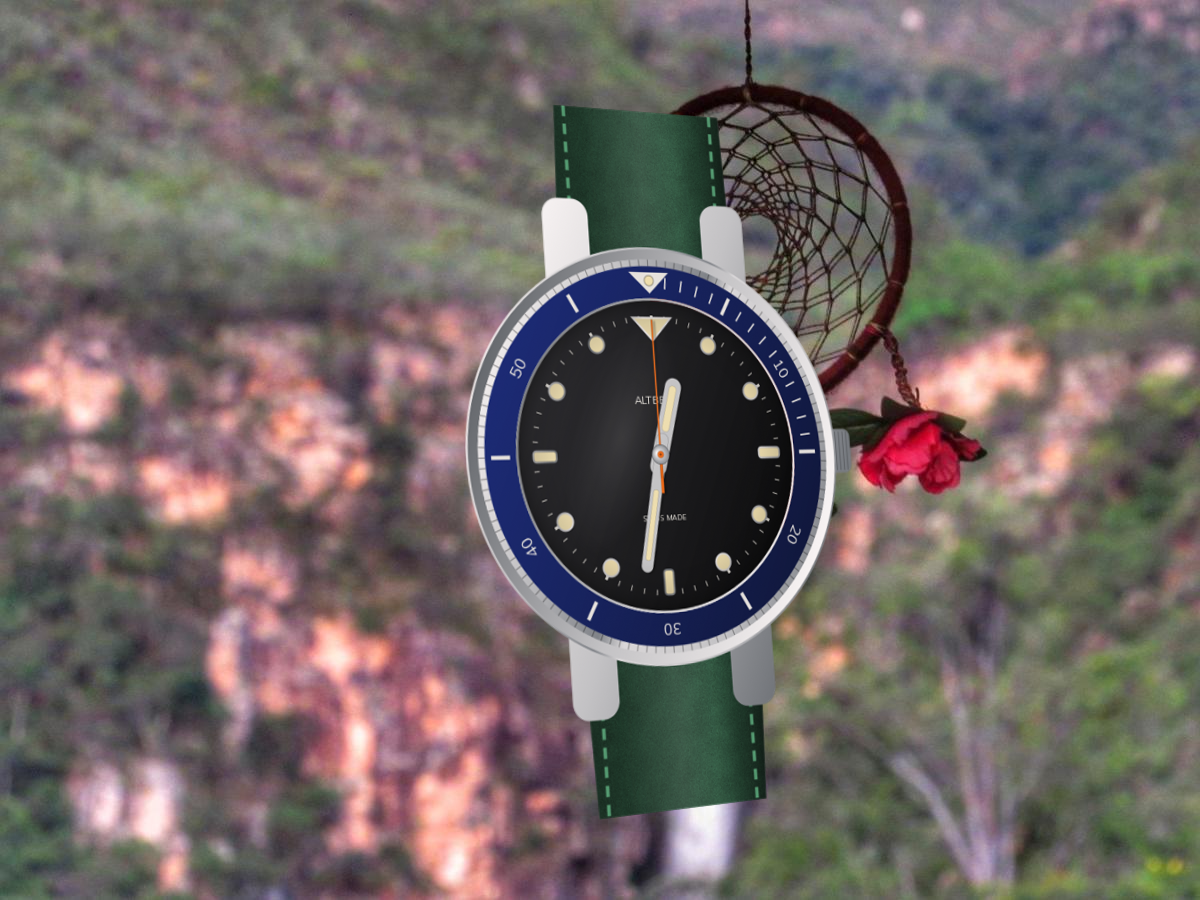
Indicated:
12:32:00
